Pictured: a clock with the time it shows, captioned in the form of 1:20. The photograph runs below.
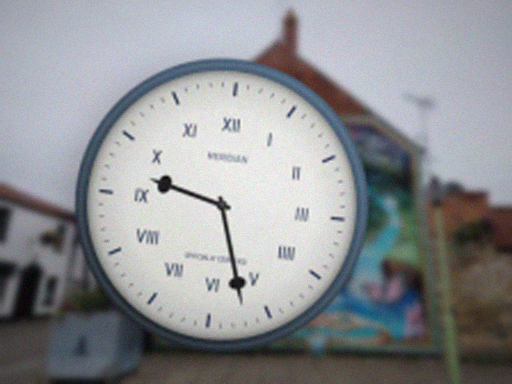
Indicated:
9:27
